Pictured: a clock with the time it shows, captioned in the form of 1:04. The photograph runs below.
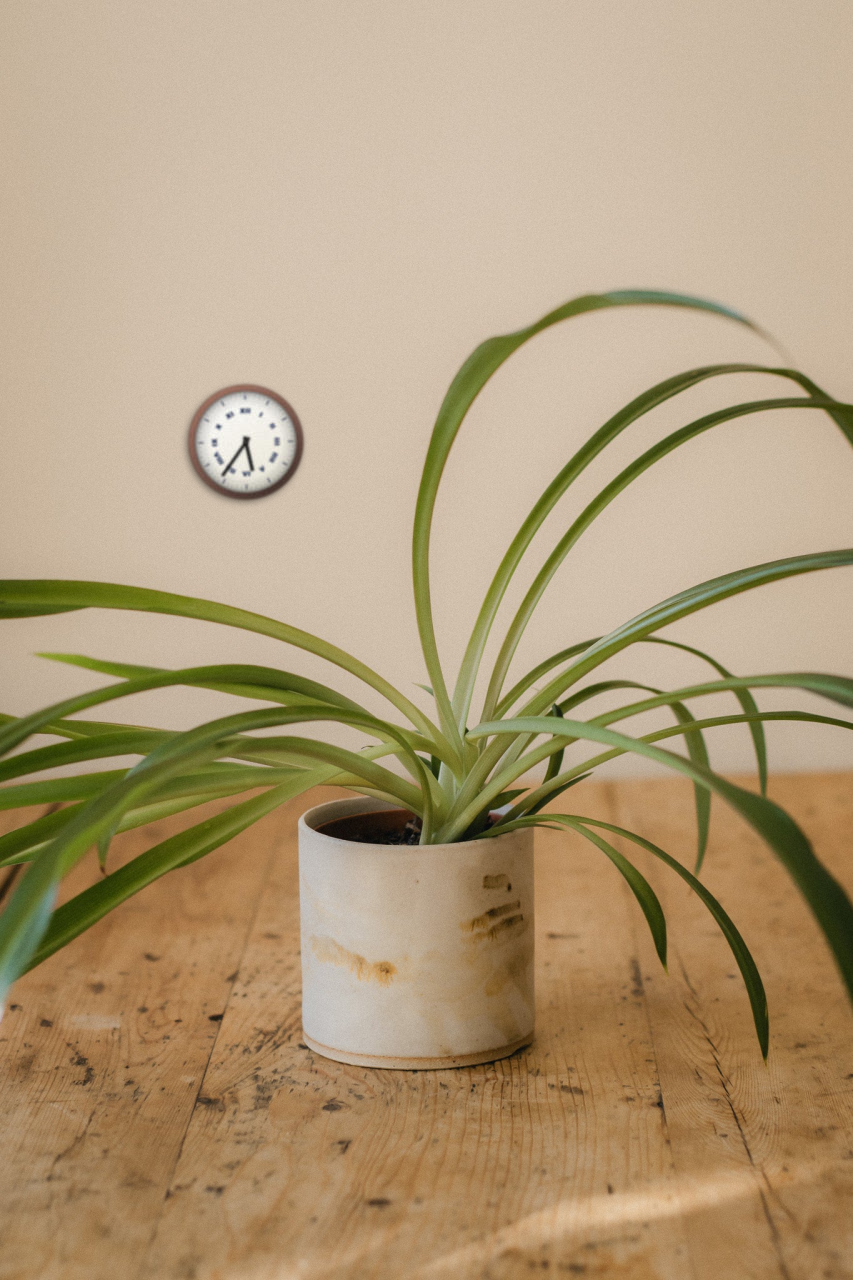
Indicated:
5:36
